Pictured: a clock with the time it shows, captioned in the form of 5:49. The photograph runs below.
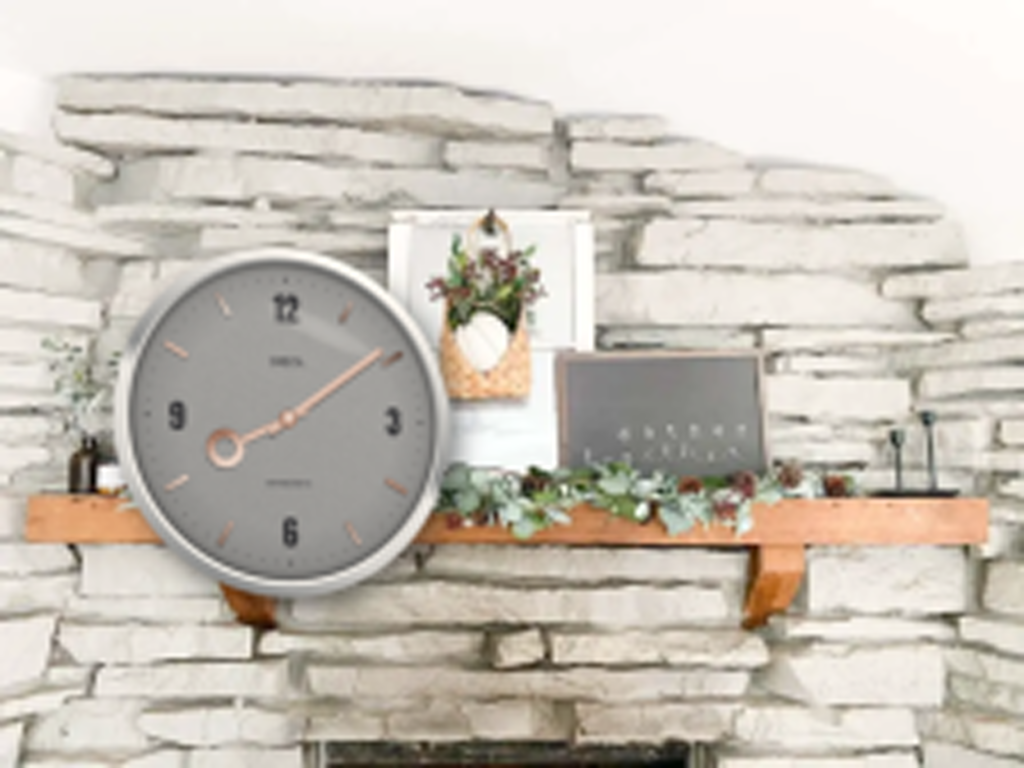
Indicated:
8:09
